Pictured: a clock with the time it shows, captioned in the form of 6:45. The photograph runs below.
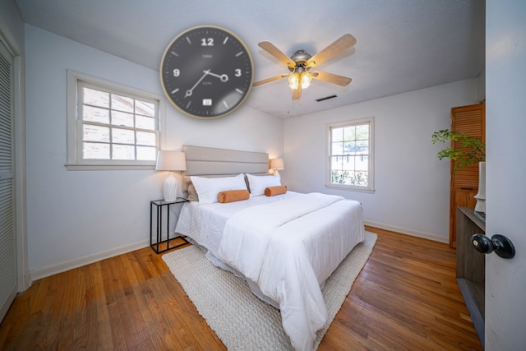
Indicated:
3:37
